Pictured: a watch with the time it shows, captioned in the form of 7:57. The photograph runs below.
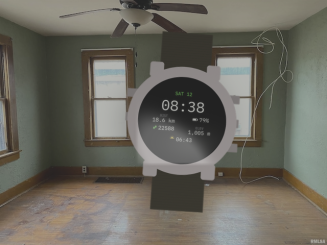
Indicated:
8:38
